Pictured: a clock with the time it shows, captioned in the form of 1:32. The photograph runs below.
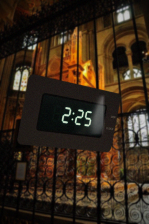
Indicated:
2:25
